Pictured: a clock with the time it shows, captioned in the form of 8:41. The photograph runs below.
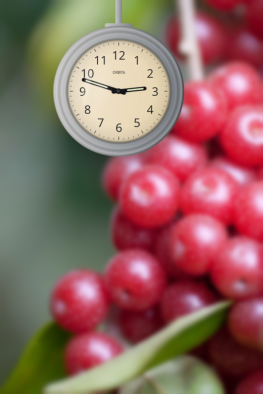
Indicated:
2:48
